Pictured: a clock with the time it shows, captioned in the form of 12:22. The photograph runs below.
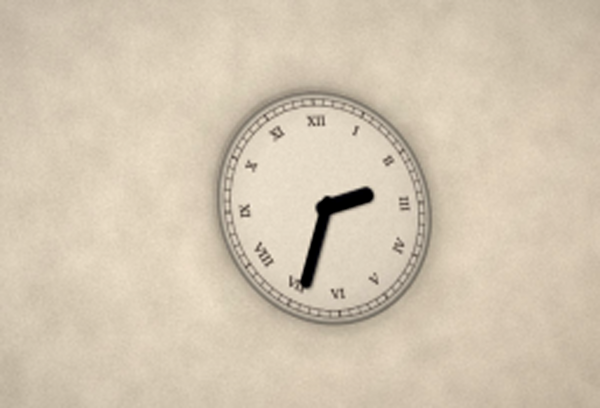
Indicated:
2:34
